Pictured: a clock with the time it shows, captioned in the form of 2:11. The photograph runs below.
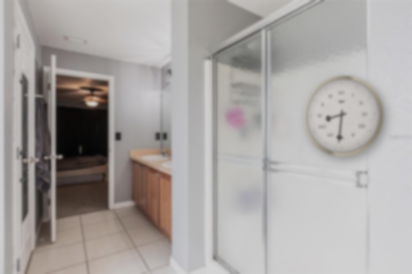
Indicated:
8:31
